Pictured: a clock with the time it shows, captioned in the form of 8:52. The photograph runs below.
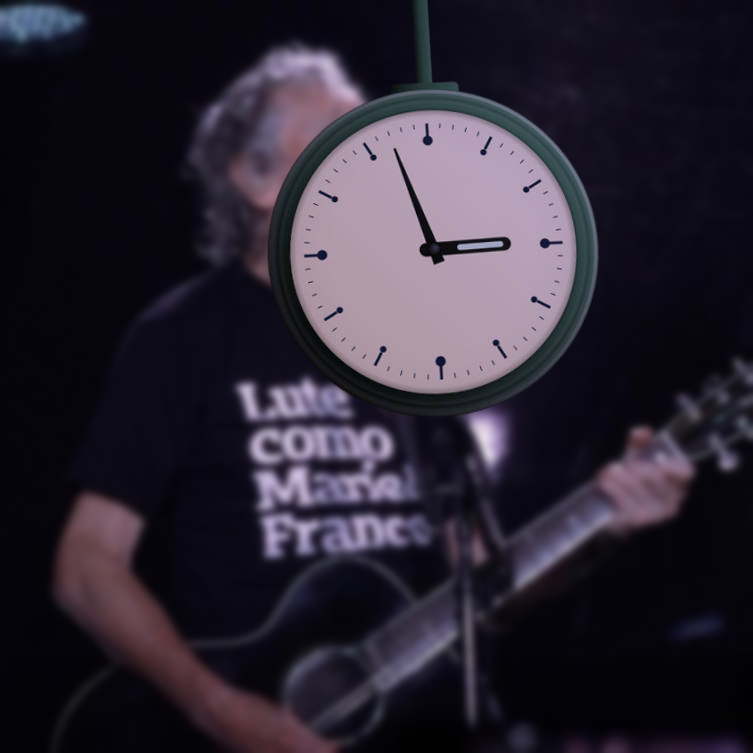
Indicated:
2:57
